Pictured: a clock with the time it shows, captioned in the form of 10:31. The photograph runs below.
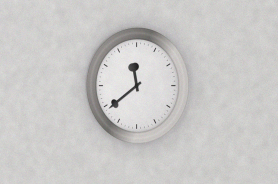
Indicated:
11:39
